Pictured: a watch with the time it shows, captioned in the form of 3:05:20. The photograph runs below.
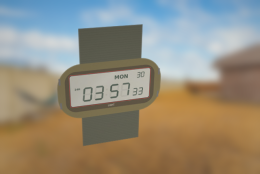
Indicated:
3:57:33
